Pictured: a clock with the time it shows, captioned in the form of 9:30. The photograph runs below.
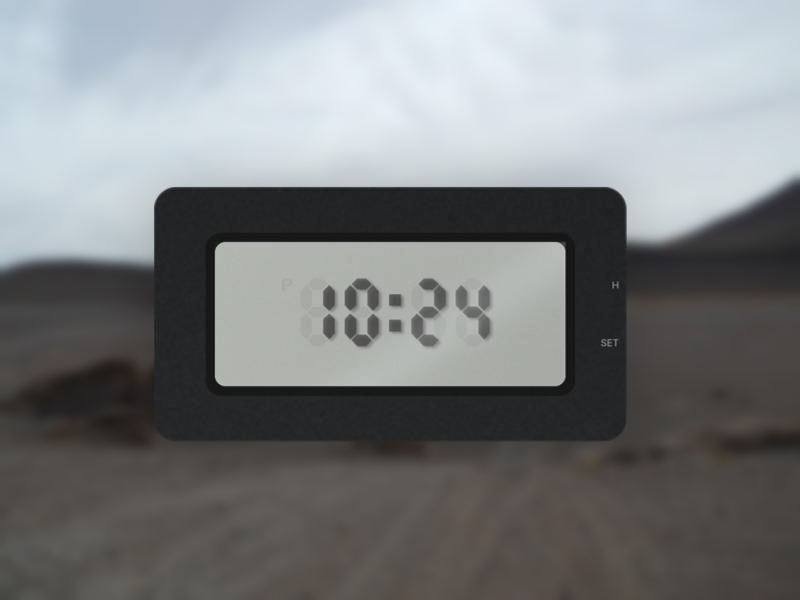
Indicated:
10:24
